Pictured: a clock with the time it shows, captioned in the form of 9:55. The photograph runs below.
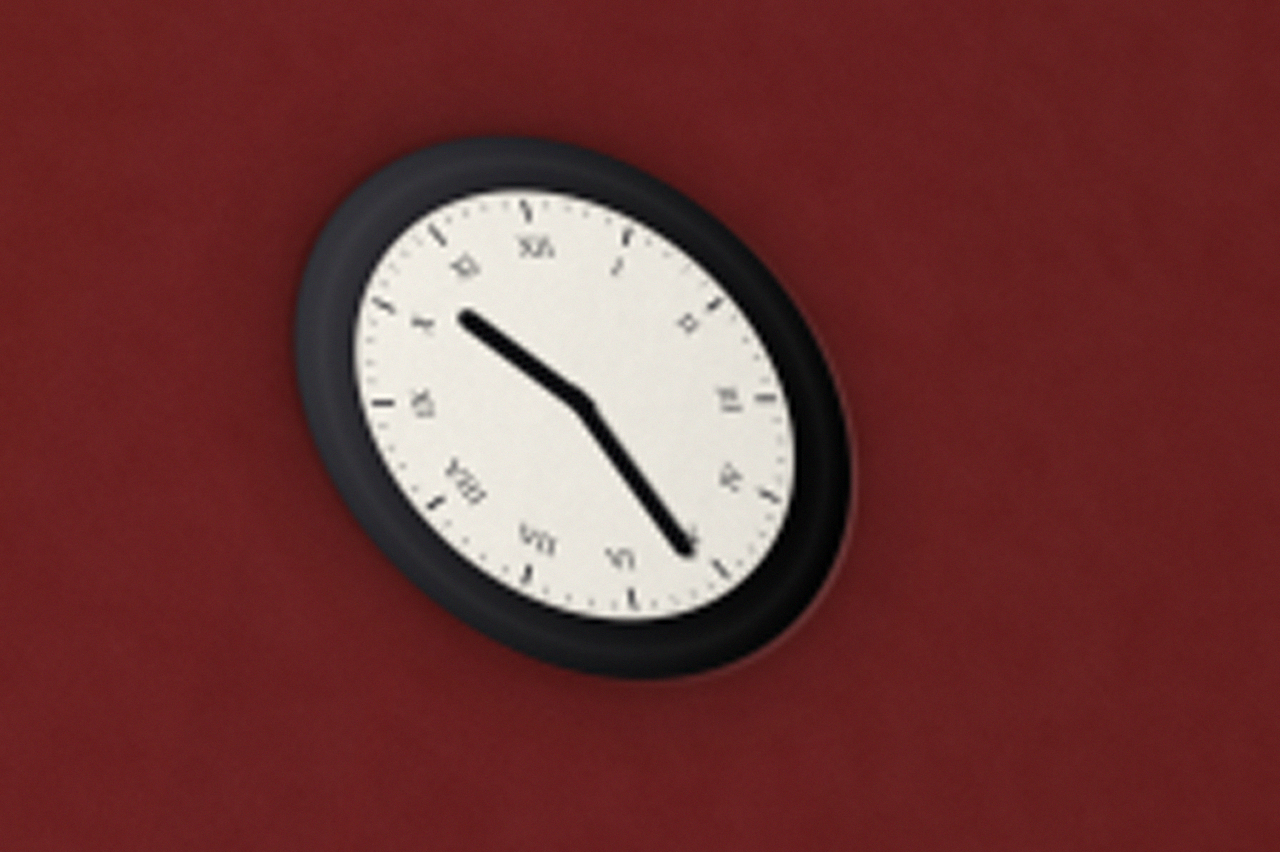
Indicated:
10:26
